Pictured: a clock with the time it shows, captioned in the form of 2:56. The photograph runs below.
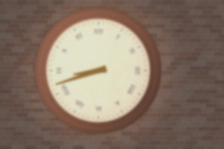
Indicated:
8:42
